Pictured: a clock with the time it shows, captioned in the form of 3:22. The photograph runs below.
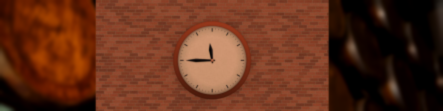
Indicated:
11:45
